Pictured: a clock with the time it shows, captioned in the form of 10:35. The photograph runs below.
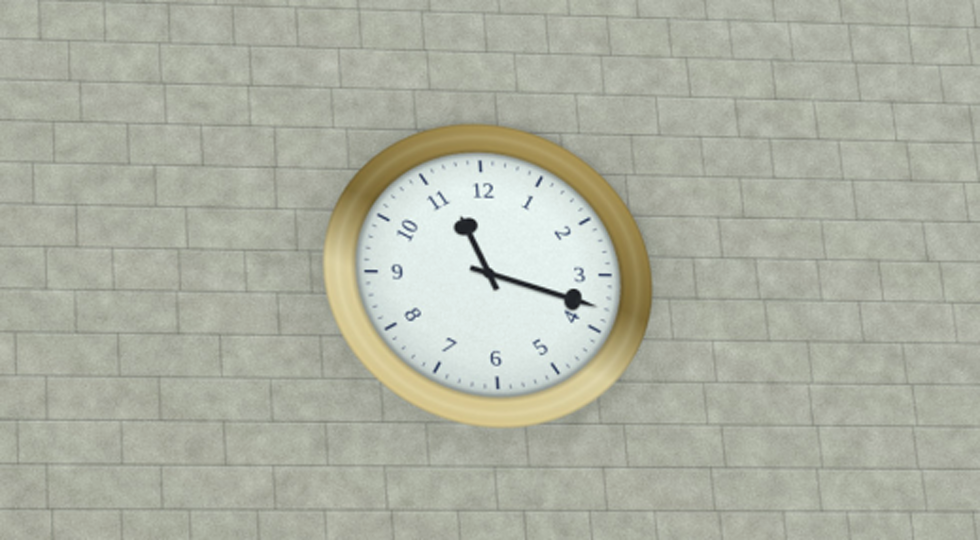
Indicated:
11:18
